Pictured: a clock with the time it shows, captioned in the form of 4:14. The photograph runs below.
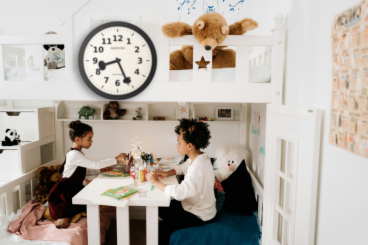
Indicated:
8:26
